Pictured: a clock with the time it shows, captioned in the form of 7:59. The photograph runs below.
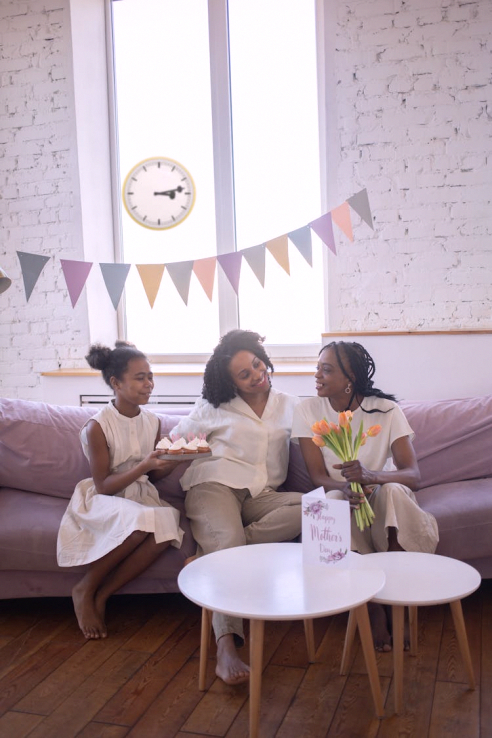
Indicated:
3:13
